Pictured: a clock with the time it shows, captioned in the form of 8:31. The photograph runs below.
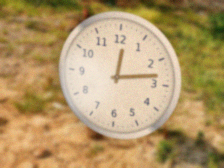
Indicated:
12:13
